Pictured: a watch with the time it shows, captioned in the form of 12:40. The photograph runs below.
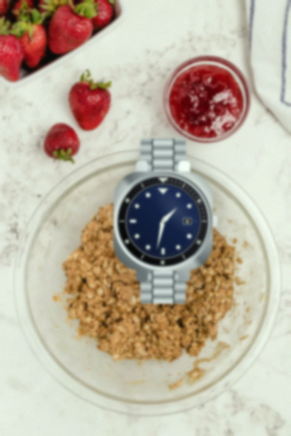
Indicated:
1:32
